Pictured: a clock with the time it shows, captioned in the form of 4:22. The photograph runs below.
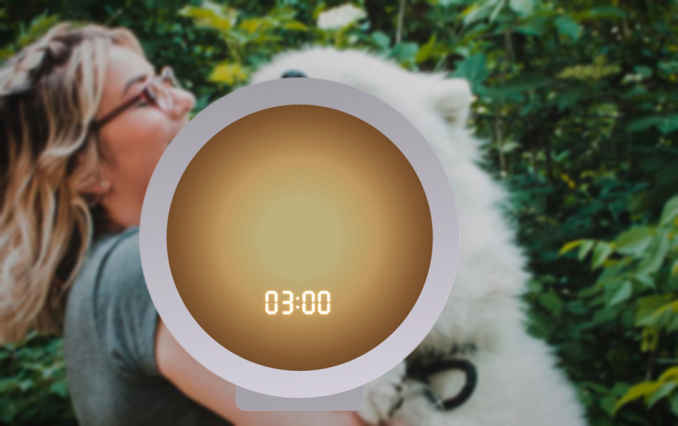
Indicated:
3:00
